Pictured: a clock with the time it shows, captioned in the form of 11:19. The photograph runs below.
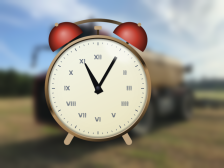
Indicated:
11:05
